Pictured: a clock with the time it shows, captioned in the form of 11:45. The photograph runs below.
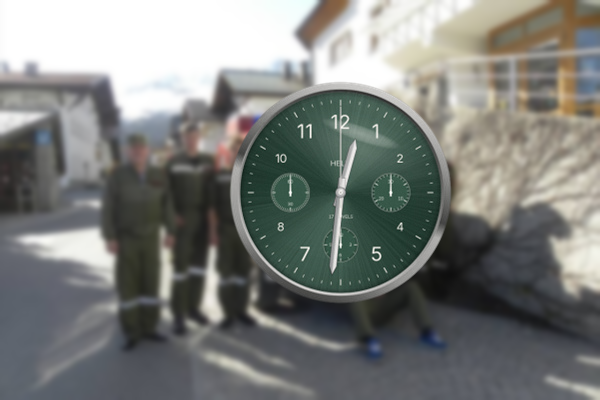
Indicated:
12:31
